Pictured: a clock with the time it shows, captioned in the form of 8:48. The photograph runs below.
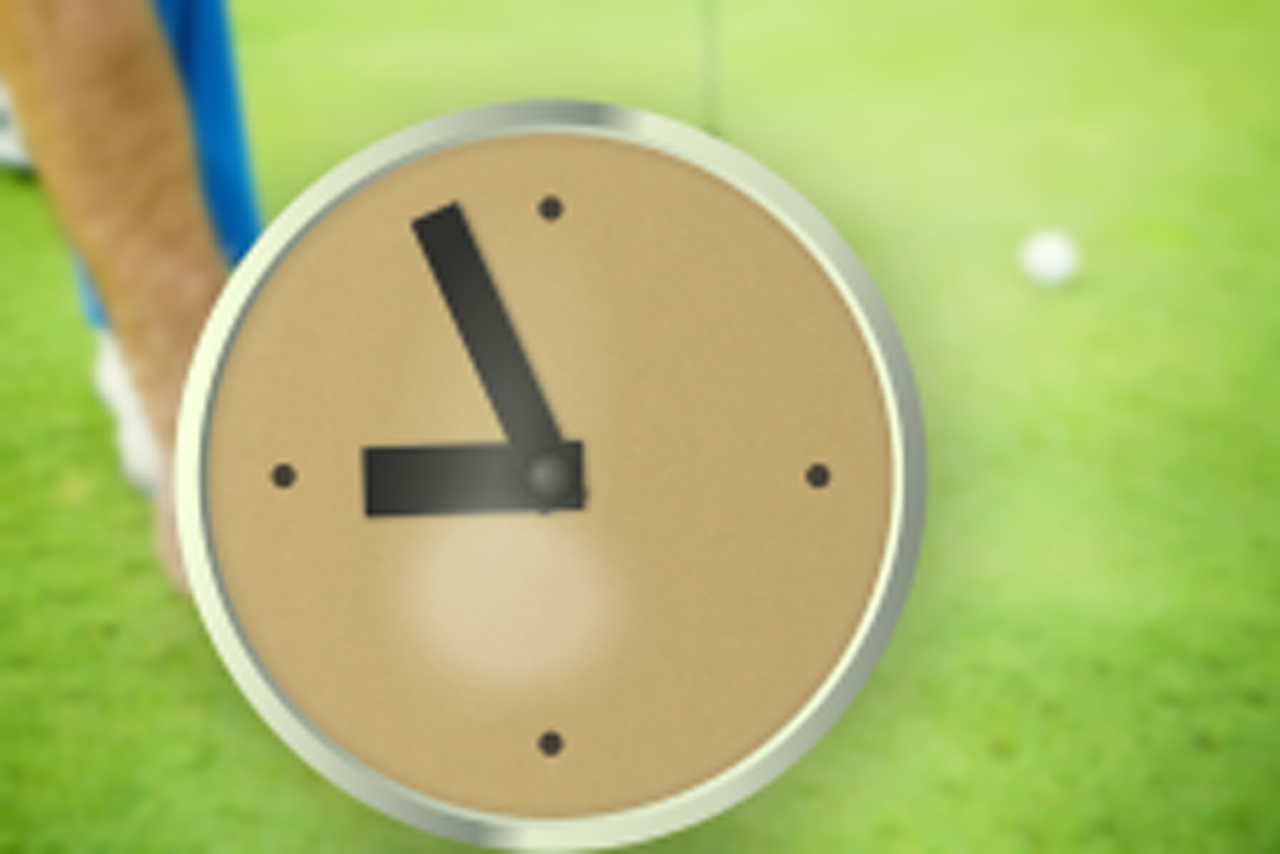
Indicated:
8:56
